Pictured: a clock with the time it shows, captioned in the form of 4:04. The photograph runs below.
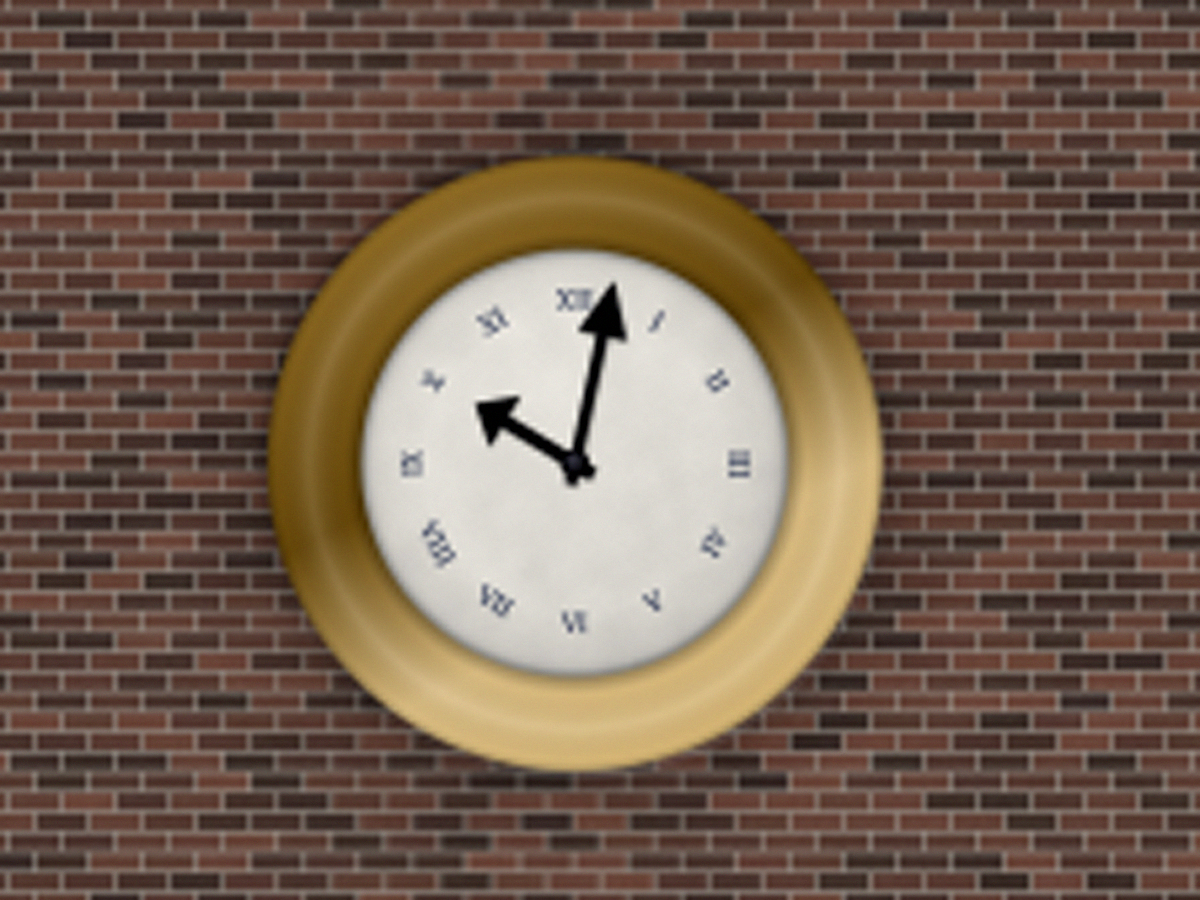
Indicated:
10:02
